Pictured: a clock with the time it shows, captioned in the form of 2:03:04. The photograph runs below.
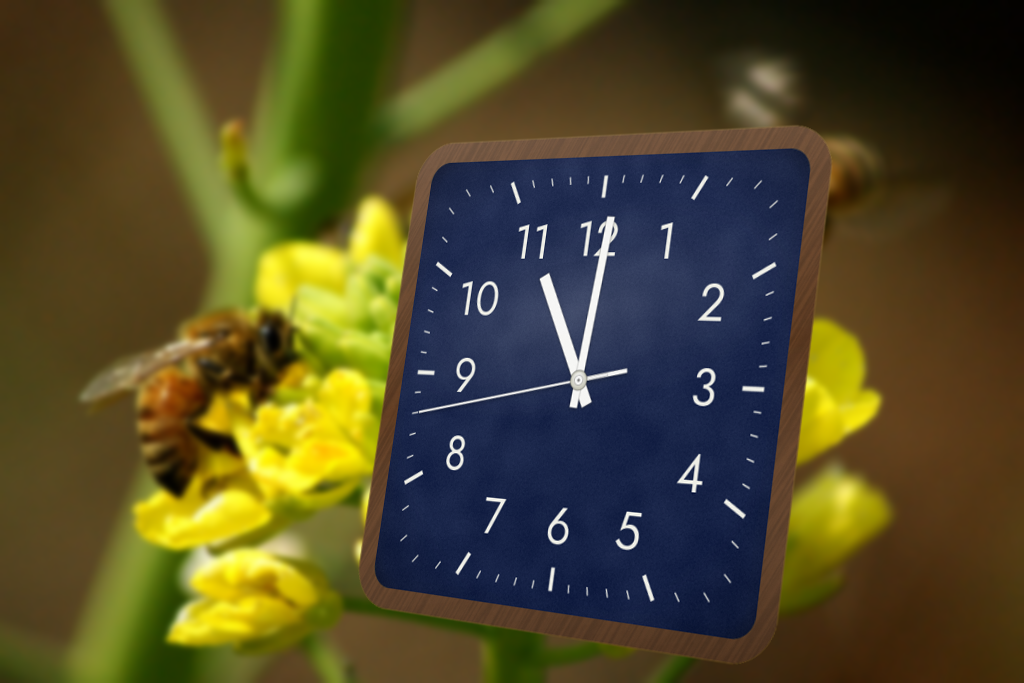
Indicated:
11:00:43
